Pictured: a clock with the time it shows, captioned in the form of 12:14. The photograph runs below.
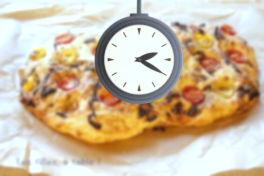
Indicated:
2:20
